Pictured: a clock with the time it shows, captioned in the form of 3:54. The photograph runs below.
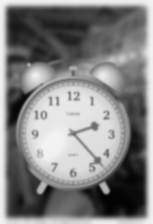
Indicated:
2:23
